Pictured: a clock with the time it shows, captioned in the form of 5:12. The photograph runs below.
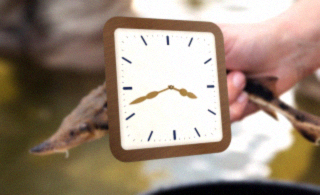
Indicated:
3:42
